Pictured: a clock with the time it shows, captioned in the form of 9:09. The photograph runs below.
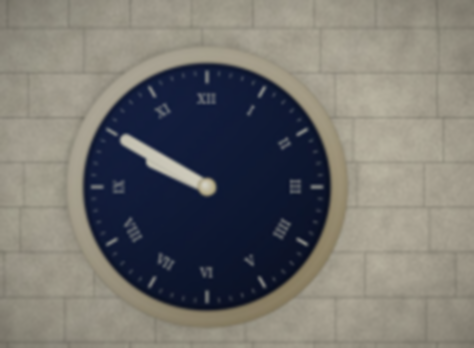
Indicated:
9:50
